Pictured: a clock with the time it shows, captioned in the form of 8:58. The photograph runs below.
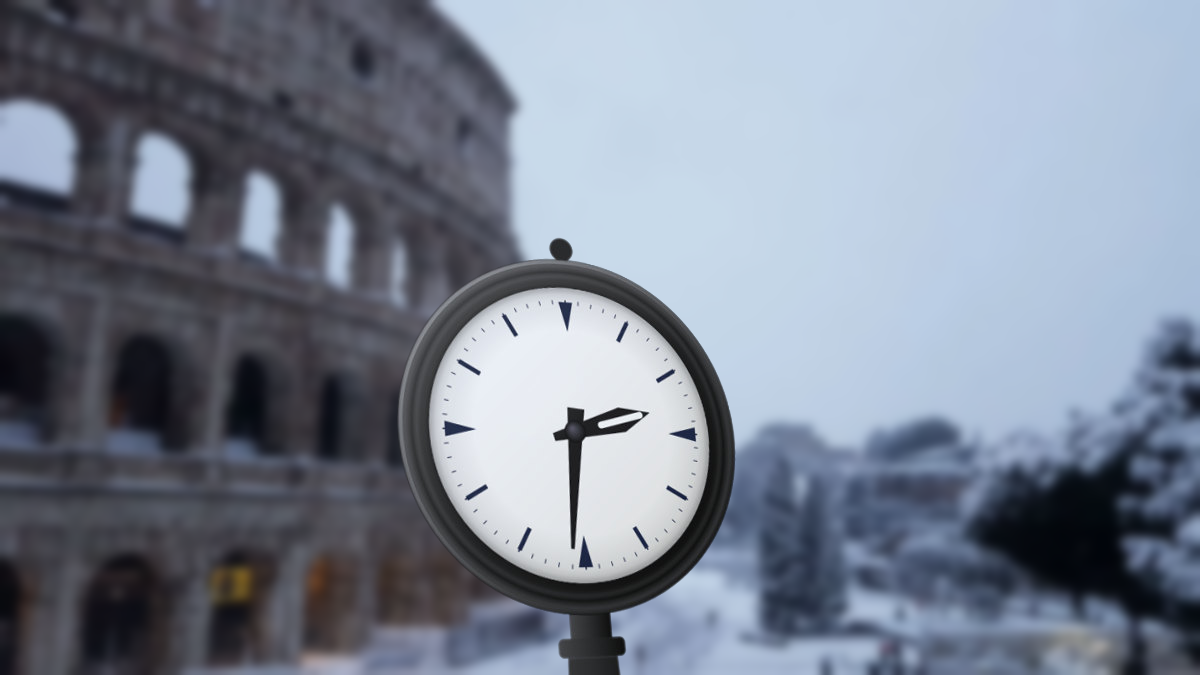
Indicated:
2:31
